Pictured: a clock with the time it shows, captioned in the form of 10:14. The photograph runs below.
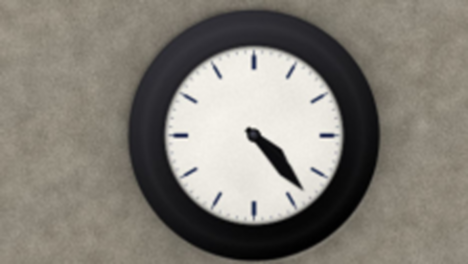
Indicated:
4:23
